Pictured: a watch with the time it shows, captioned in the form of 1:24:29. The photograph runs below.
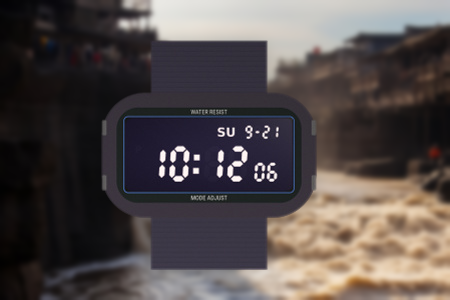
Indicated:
10:12:06
